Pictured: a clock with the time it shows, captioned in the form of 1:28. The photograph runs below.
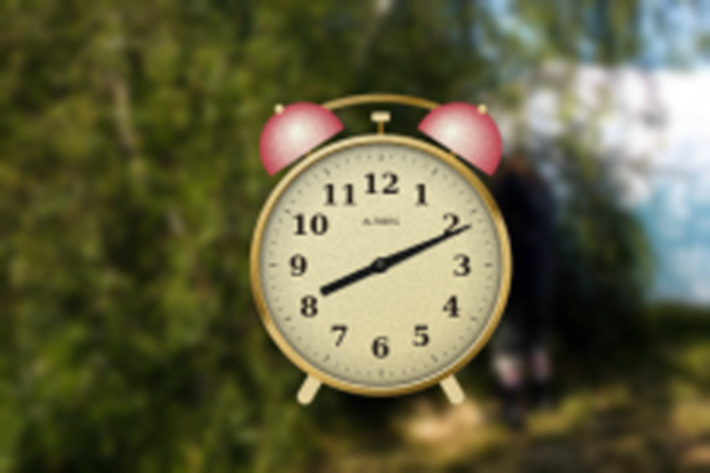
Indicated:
8:11
